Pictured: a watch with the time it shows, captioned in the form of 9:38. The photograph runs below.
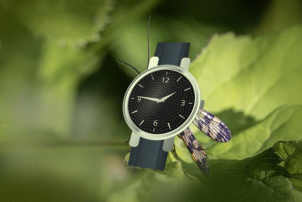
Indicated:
1:46
